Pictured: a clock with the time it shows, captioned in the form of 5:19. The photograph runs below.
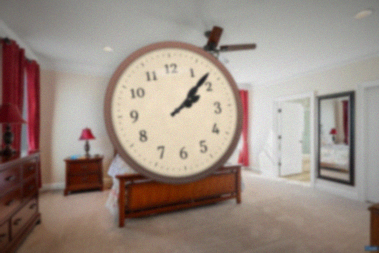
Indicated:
2:08
